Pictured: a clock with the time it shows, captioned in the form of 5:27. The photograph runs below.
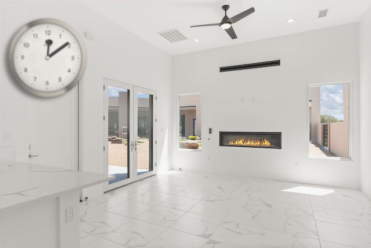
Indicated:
12:09
